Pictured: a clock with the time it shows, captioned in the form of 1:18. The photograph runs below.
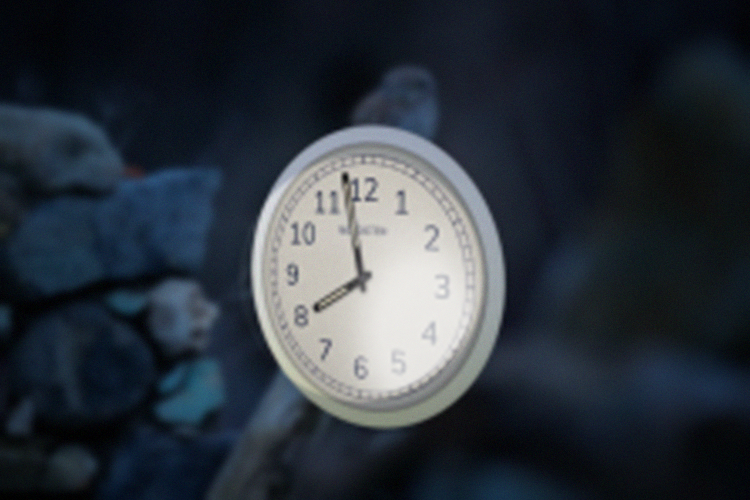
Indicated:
7:58
